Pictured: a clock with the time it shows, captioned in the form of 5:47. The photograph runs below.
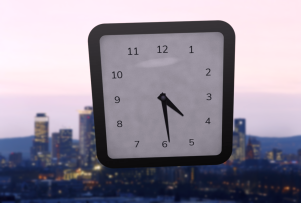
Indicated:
4:29
